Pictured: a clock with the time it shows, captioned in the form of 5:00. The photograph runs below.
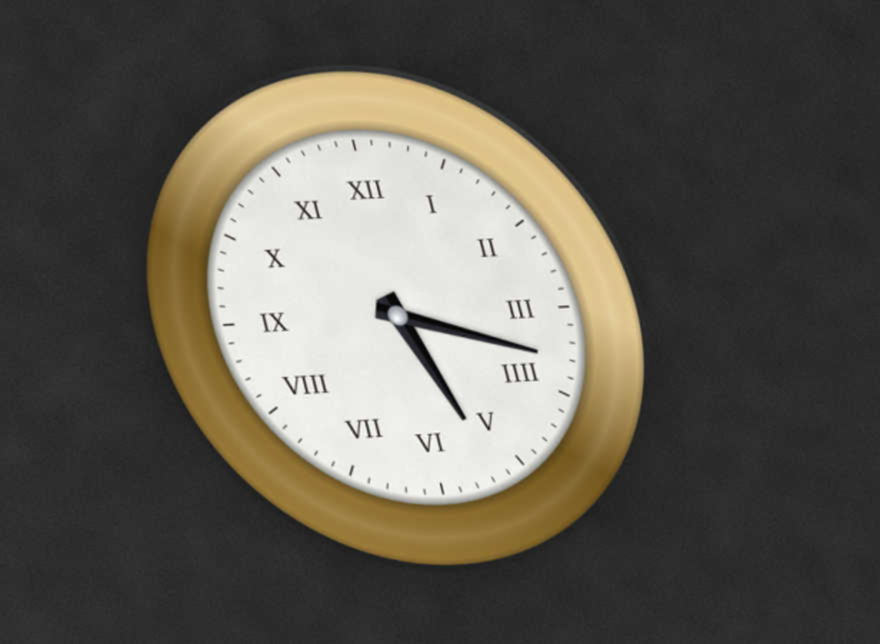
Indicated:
5:18
